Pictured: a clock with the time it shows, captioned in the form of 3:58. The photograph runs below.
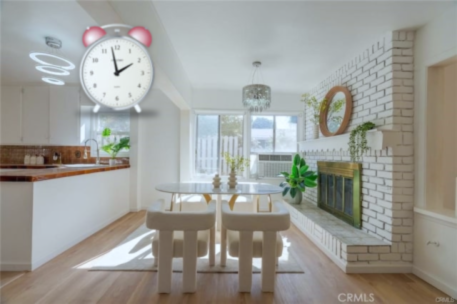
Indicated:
1:58
